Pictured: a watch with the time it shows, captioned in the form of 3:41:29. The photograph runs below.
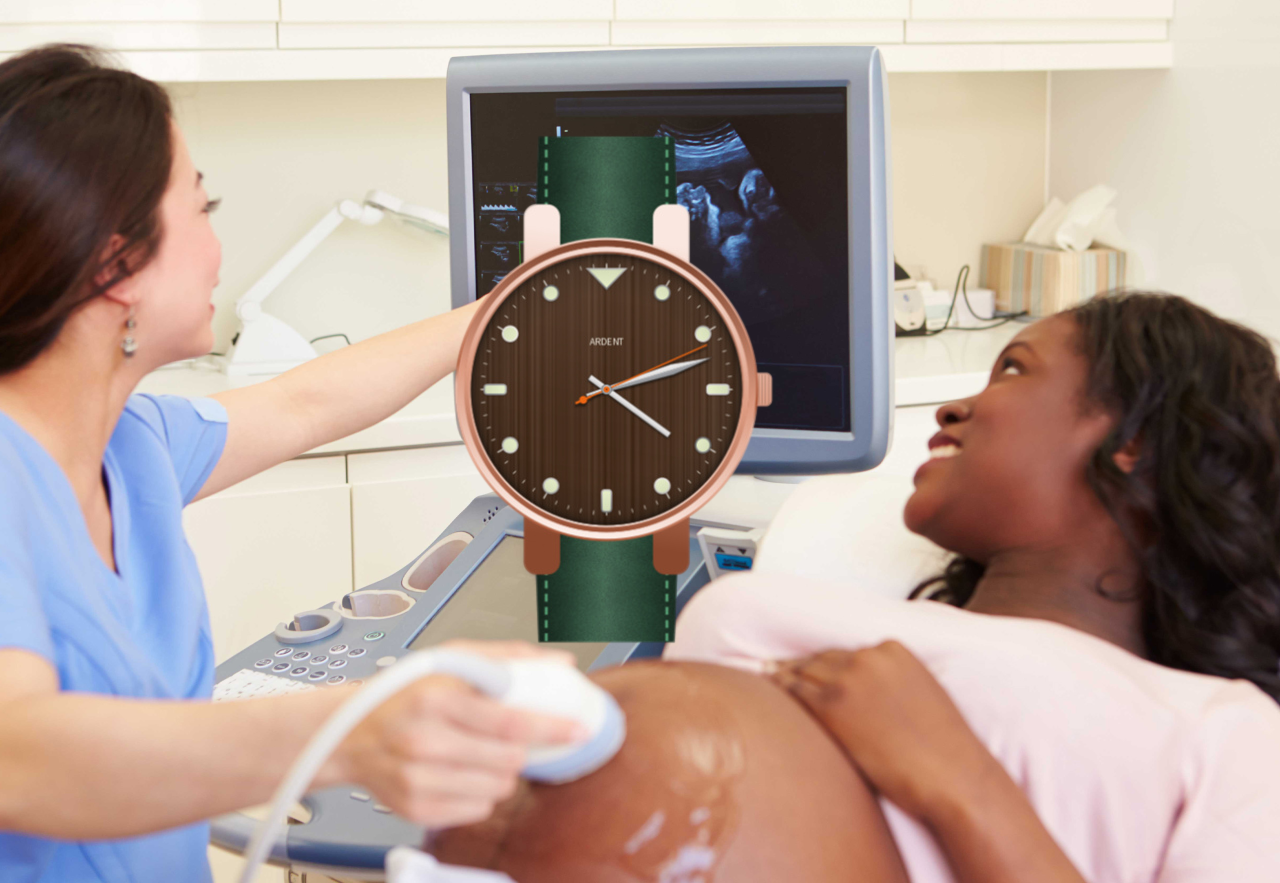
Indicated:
4:12:11
